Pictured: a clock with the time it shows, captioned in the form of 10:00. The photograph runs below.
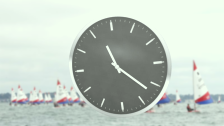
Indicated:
11:22
